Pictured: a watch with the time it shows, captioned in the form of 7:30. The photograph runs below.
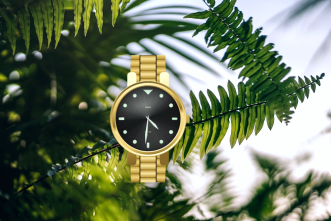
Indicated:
4:31
